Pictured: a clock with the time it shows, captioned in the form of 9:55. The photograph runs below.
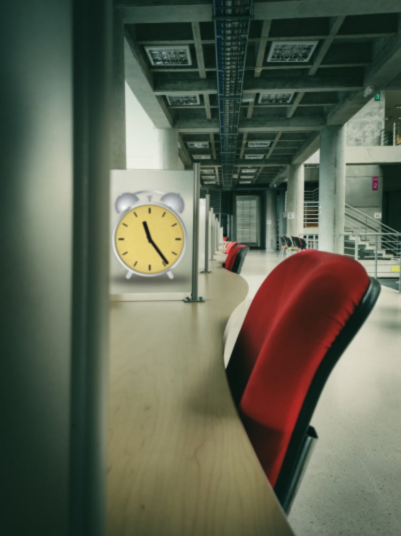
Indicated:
11:24
